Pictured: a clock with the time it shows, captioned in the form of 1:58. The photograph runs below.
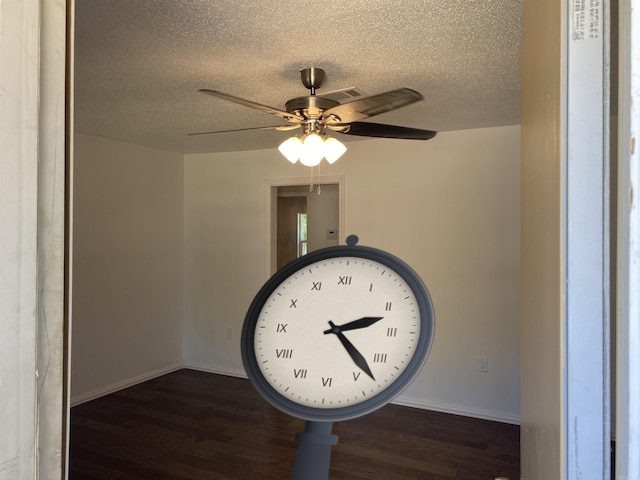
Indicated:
2:23
